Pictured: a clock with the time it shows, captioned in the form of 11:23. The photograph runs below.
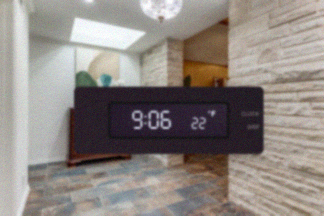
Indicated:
9:06
